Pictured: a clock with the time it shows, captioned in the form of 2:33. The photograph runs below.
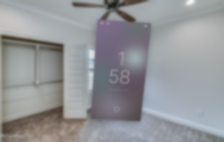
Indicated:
1:58
